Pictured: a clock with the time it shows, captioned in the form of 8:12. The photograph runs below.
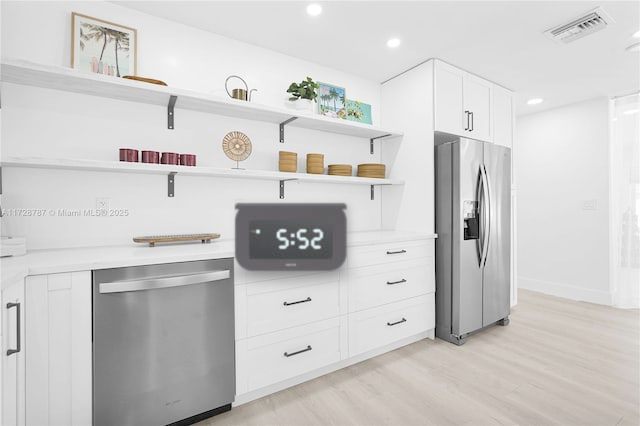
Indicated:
5:52
